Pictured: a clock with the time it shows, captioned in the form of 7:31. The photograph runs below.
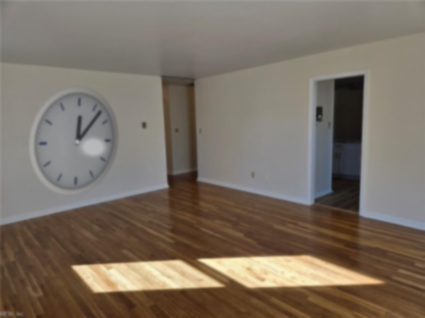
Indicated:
12:07
